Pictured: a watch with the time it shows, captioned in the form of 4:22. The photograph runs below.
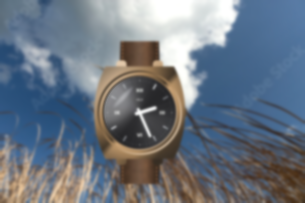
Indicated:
2:26
